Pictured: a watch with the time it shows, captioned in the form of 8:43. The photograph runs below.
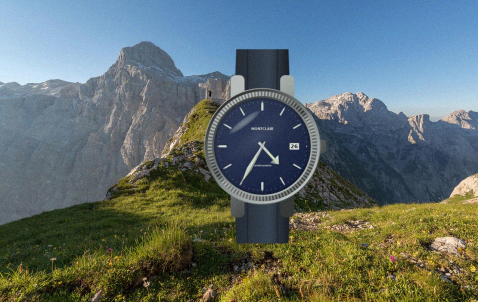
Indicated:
4:35
